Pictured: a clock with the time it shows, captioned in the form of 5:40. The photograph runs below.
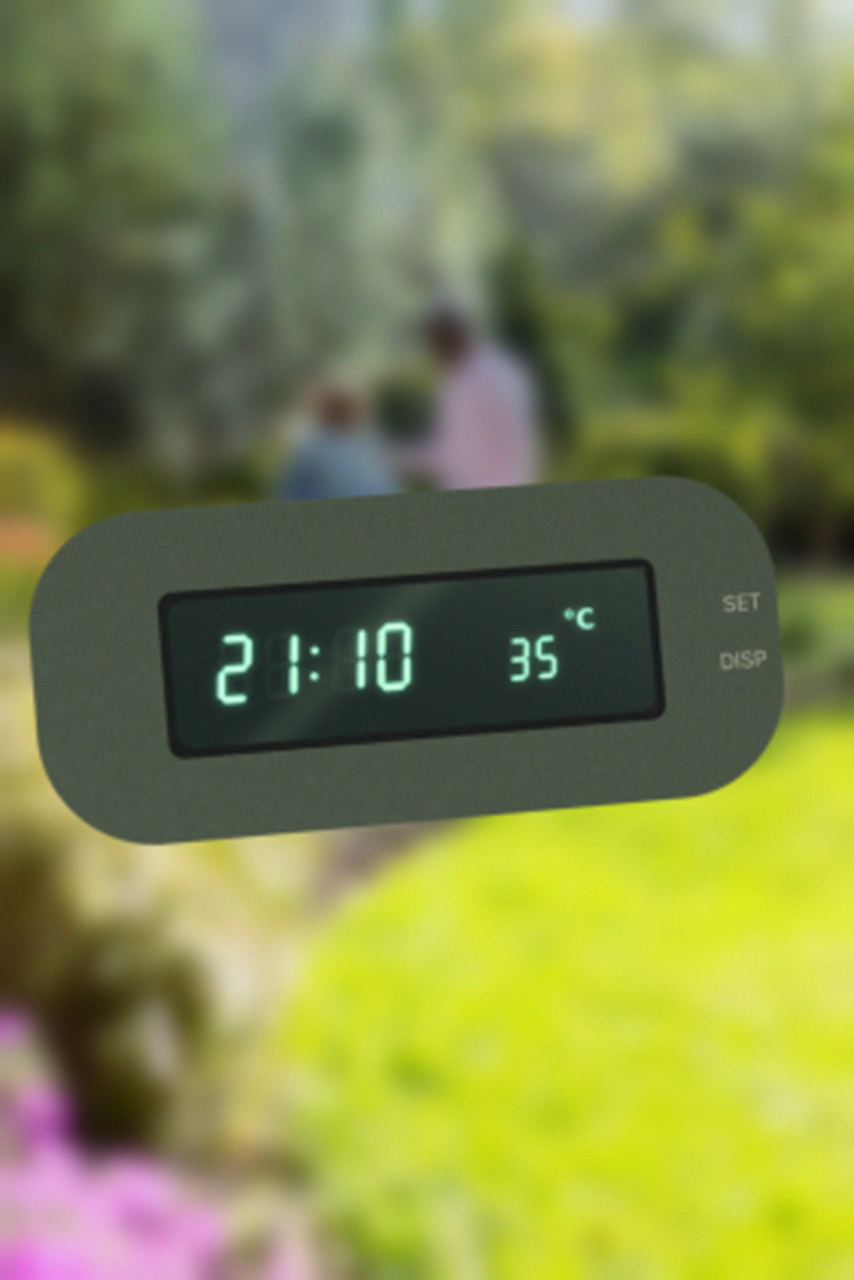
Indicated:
21:10
